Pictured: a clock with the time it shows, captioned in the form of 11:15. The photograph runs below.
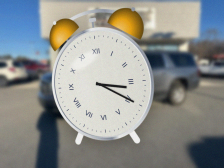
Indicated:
3:20
